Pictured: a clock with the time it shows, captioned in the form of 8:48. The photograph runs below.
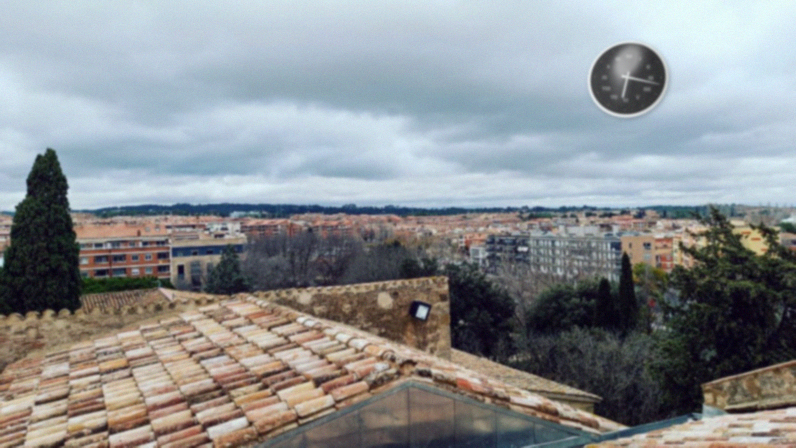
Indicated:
6:17
